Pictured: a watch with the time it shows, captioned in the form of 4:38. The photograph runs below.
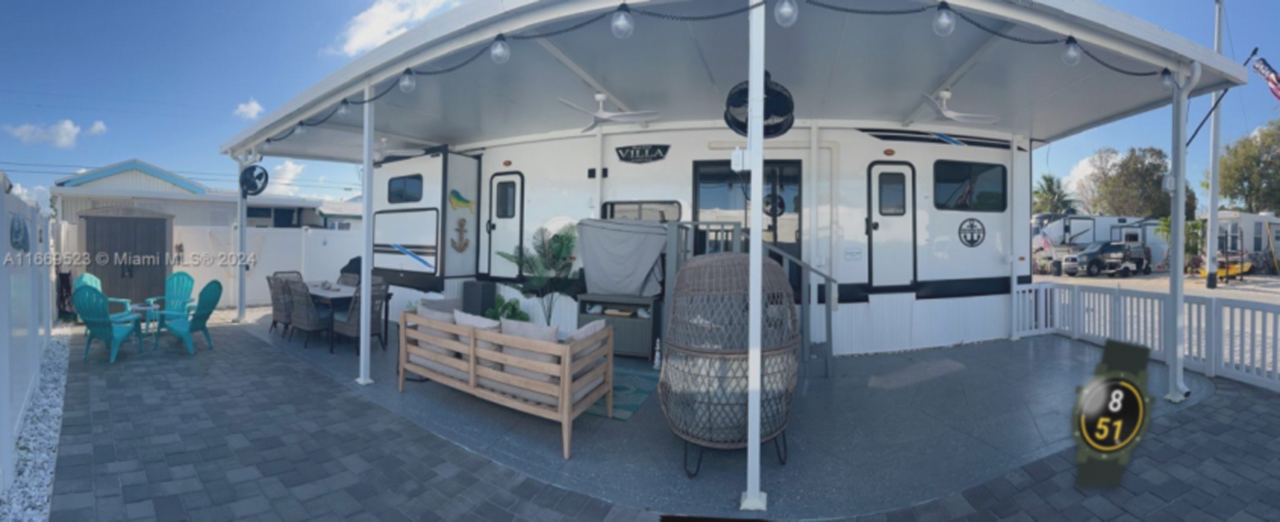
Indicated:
8:51
